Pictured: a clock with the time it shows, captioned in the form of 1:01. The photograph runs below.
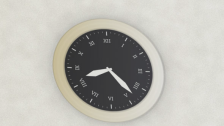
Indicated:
8:23
